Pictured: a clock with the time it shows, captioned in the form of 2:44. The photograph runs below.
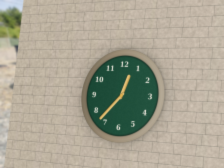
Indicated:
12:37
